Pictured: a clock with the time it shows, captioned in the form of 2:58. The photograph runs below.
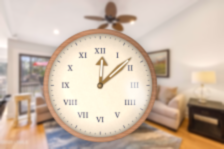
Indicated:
12:08
